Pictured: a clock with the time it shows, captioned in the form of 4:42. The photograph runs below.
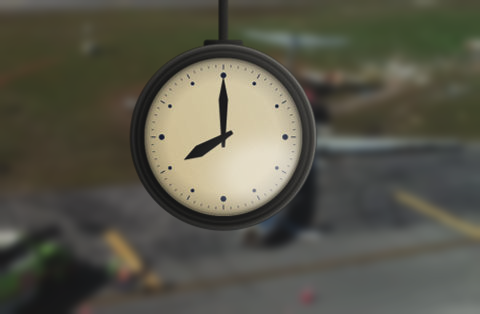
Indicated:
8:00
